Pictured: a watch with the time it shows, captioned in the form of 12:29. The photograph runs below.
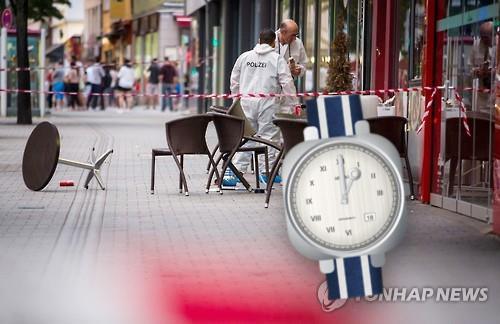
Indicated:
1:00
